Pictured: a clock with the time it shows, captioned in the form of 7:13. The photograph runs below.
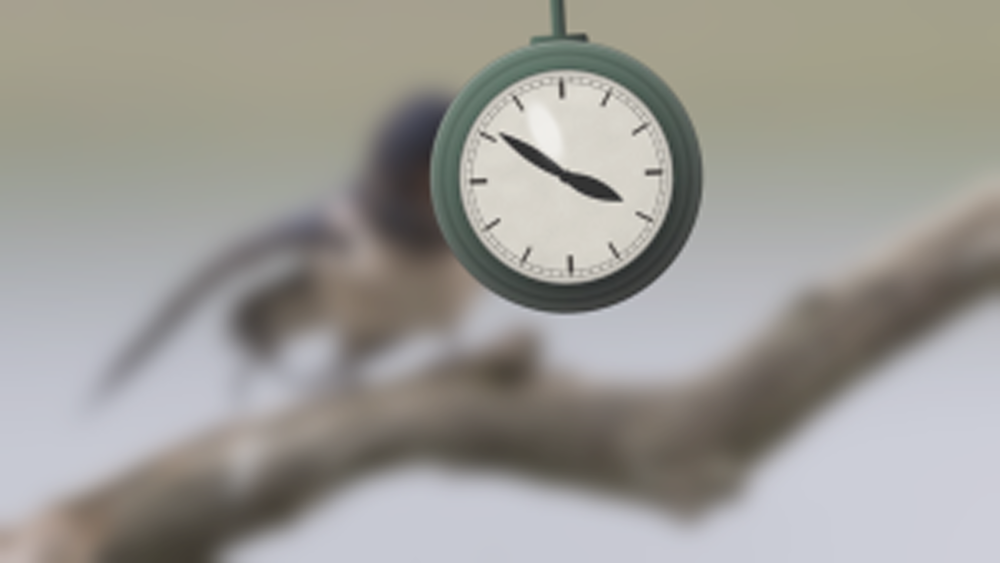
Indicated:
3:51
